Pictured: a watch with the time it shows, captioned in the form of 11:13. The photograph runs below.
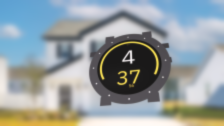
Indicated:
4:37
